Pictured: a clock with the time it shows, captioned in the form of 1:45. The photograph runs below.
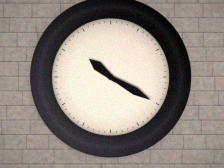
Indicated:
10:20
